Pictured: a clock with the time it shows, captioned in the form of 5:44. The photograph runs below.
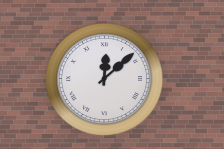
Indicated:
12:08
